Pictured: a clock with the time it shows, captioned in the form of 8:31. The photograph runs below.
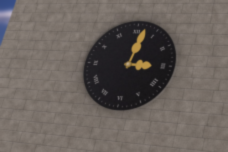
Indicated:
3:02
